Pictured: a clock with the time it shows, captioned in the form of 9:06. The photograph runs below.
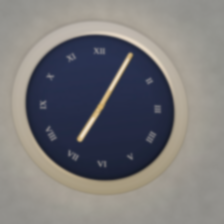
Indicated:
7:05
